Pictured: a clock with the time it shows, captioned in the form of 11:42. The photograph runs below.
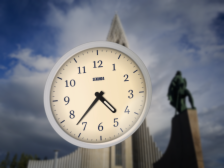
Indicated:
4:37
